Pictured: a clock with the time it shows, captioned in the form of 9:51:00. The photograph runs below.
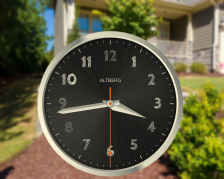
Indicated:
3:43:30
